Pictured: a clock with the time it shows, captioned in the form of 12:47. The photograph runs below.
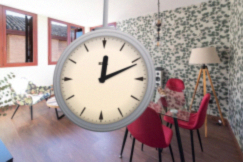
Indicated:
12:11
